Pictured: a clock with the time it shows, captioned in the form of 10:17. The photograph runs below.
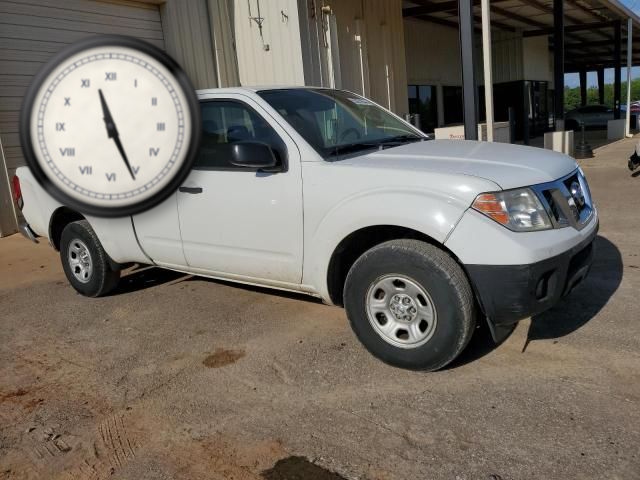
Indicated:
11:26
